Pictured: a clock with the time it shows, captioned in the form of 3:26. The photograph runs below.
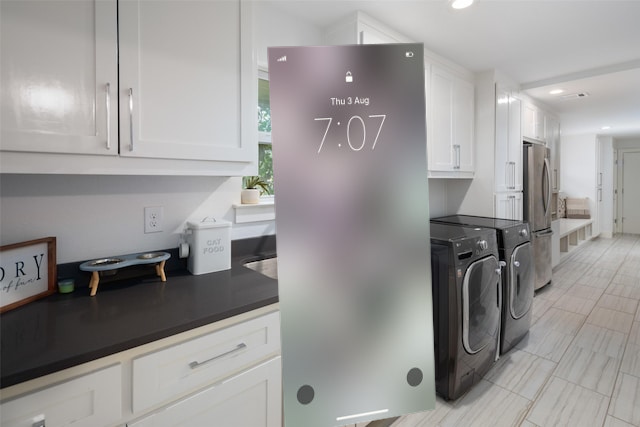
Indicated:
7:07
